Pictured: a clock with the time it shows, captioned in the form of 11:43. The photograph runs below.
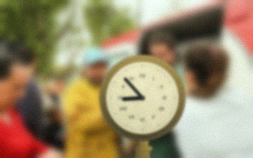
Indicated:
8:53
